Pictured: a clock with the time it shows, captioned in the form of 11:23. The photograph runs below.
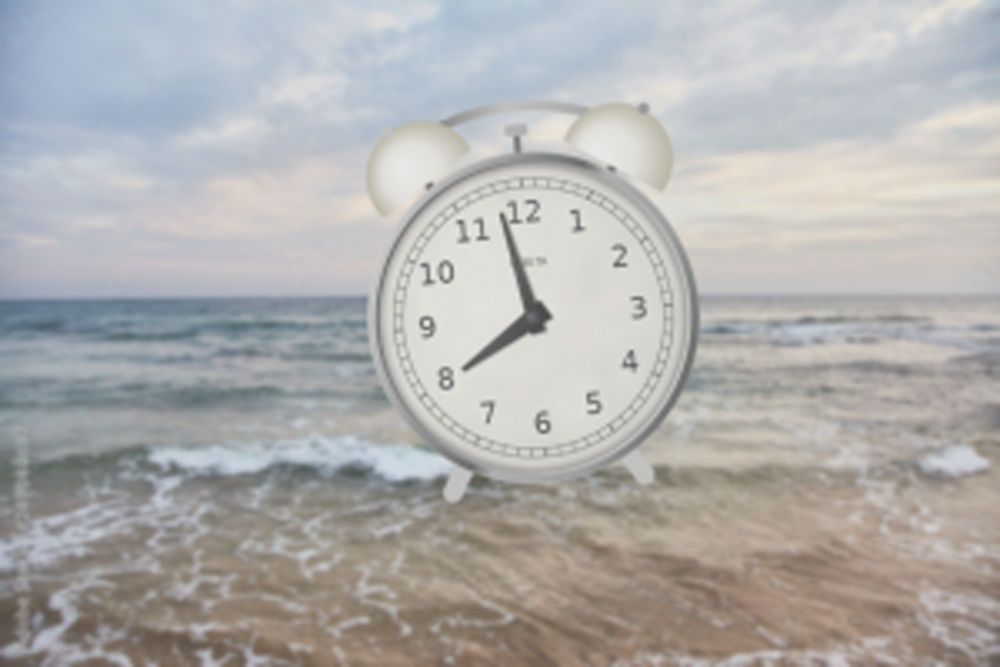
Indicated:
7:58
